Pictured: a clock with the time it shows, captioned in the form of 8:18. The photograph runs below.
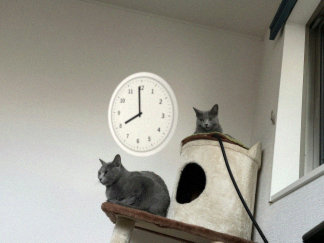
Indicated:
7:59
